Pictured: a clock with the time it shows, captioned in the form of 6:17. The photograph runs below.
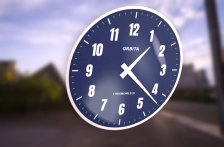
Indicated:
1:22
